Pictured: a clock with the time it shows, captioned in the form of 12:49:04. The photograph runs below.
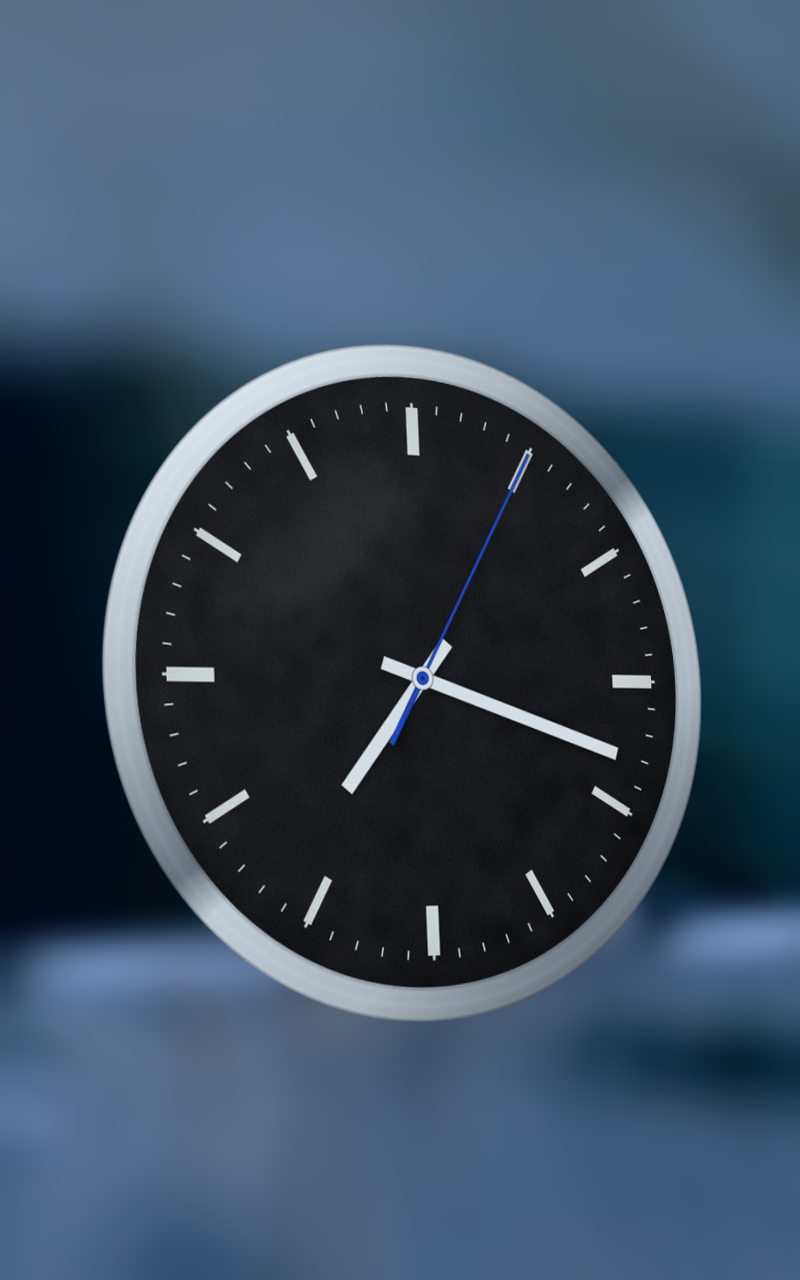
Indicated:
7:18:05
